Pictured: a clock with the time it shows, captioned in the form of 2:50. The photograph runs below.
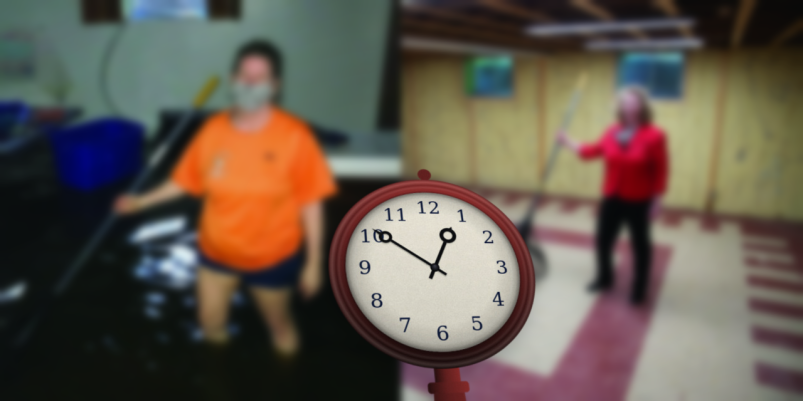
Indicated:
12:51
